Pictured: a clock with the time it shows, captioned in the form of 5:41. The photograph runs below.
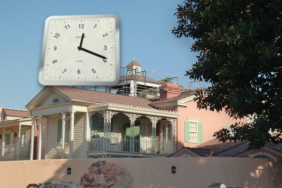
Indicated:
12:19
